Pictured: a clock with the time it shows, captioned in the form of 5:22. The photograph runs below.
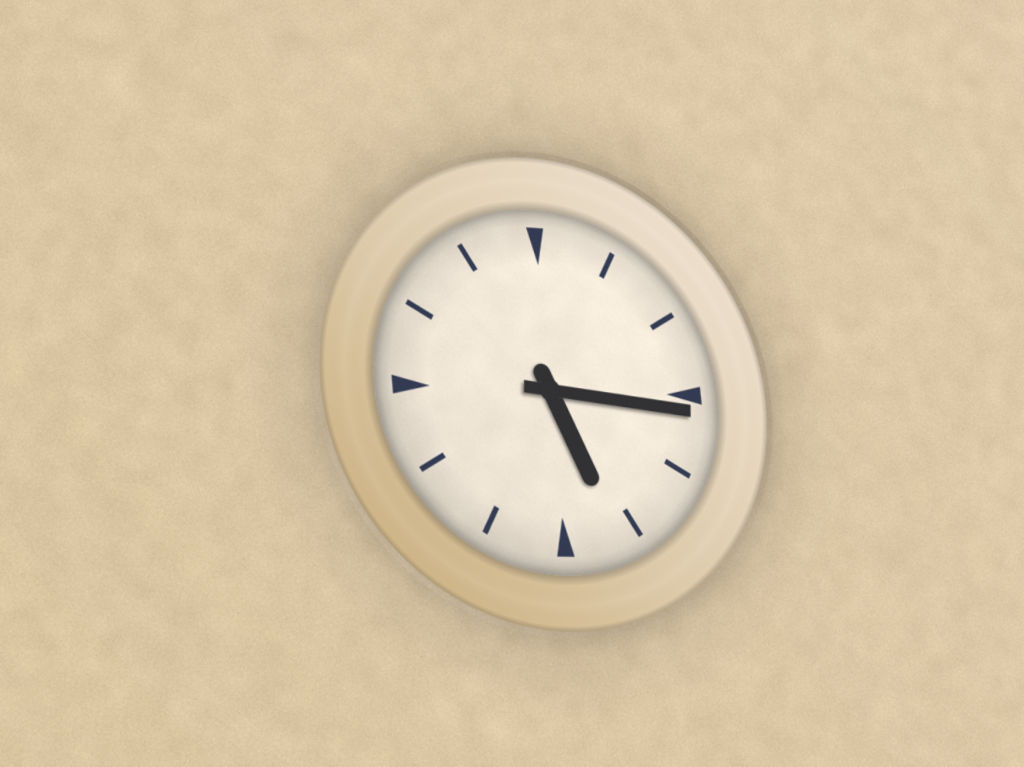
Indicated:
5:16
